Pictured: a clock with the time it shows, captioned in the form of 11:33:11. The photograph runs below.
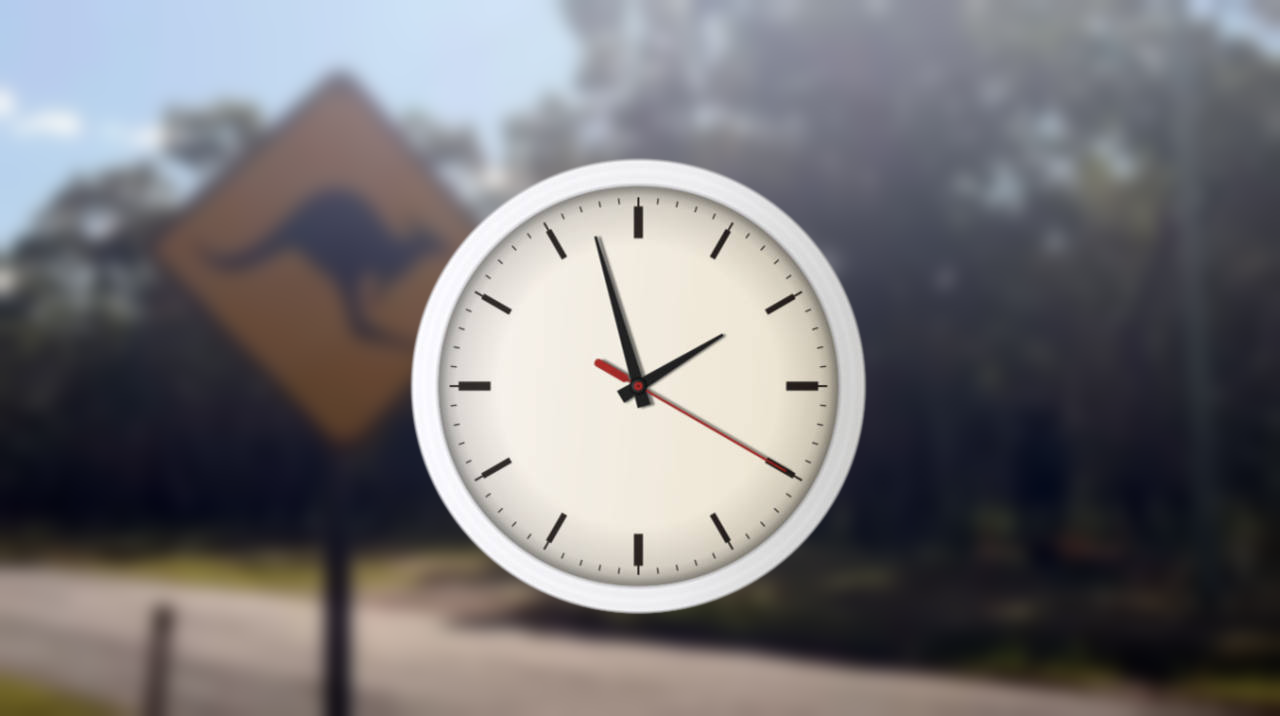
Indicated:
1:57:20
